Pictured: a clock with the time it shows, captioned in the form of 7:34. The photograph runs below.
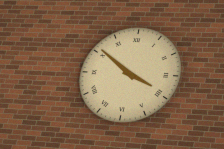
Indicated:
3:51
